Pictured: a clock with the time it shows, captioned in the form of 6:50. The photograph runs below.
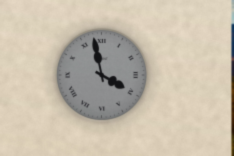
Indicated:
3:58
